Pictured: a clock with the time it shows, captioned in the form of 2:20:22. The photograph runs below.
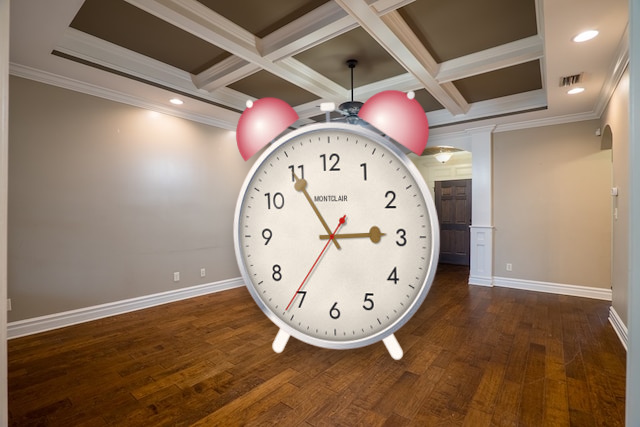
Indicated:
2:54:36
